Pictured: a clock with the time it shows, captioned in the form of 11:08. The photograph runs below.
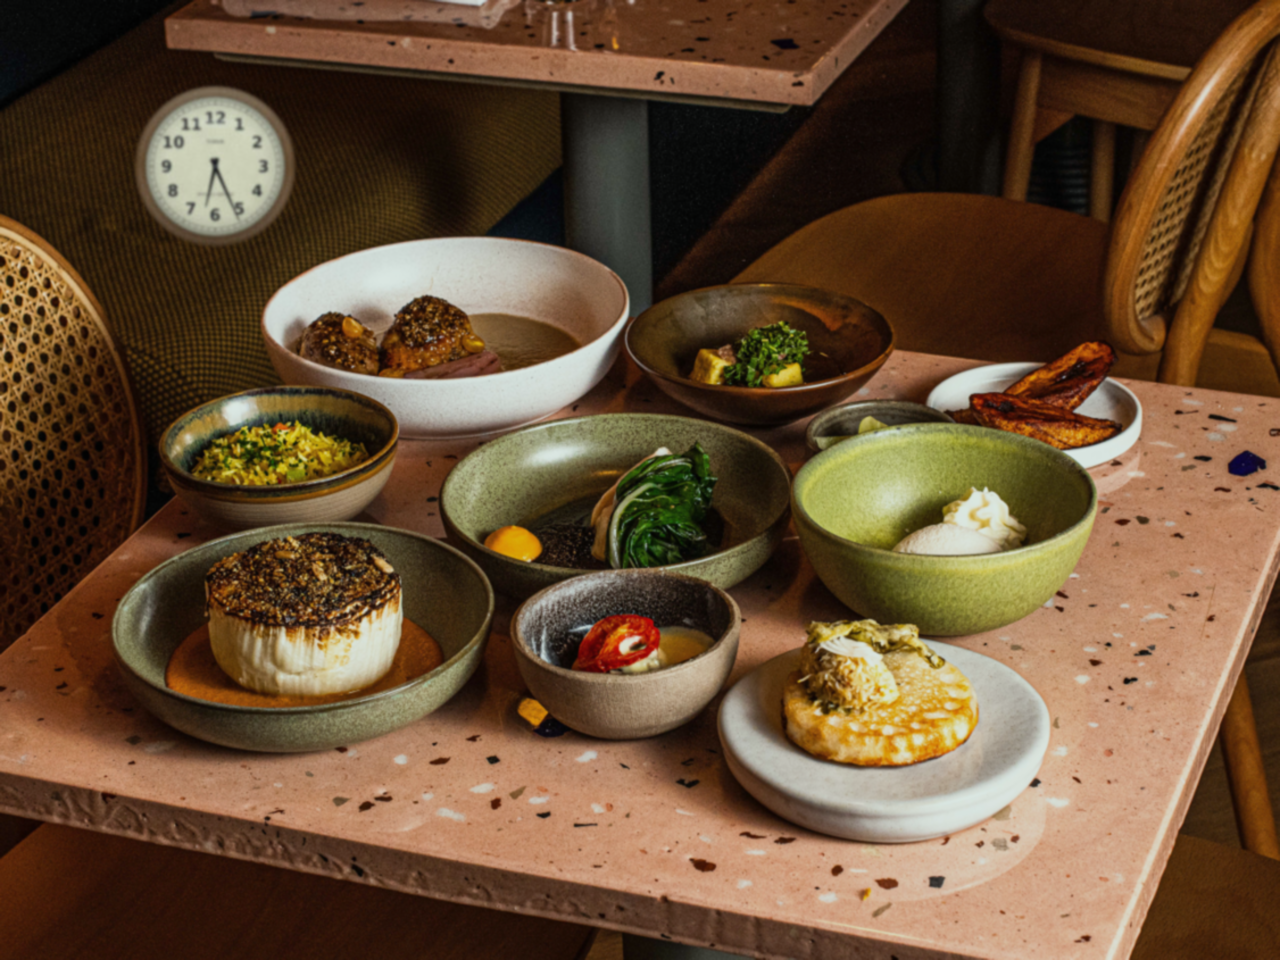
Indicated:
6:26
